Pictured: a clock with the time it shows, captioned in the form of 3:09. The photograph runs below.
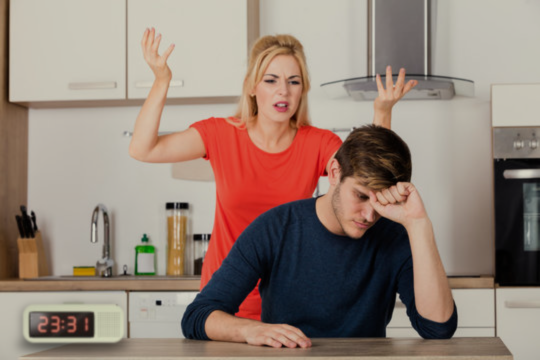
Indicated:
23:31
